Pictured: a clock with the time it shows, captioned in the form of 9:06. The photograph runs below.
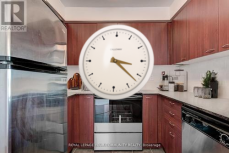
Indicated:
3:22
